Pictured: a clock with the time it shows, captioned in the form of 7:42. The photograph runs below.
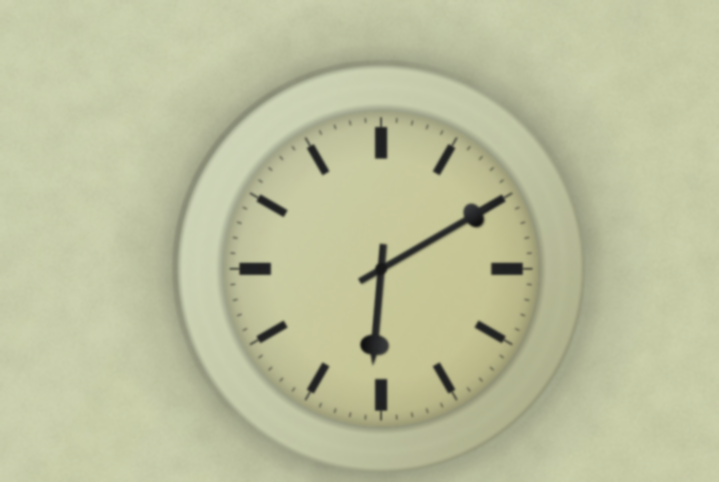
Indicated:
6:10
